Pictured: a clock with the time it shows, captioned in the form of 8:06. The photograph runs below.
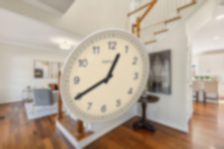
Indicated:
12:40
